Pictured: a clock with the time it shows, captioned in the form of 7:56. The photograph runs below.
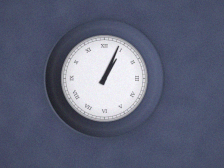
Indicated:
1:04
